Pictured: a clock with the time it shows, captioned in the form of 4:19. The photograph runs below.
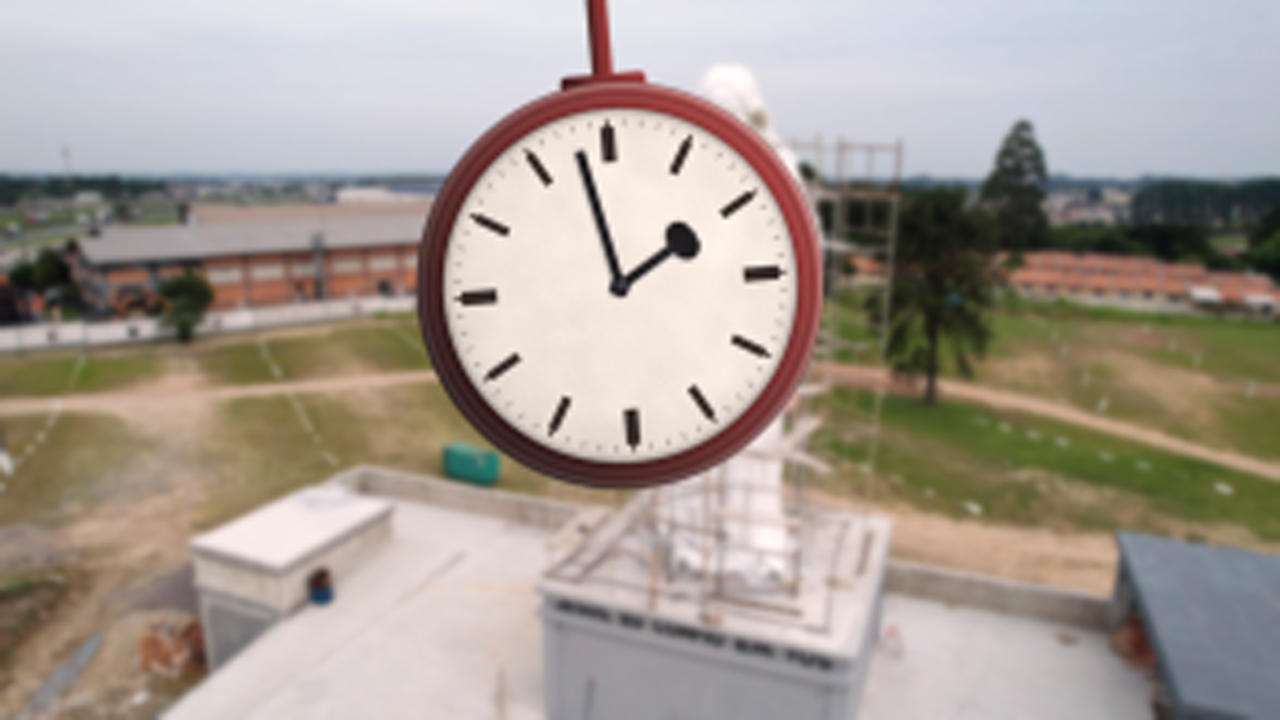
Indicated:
1:58
